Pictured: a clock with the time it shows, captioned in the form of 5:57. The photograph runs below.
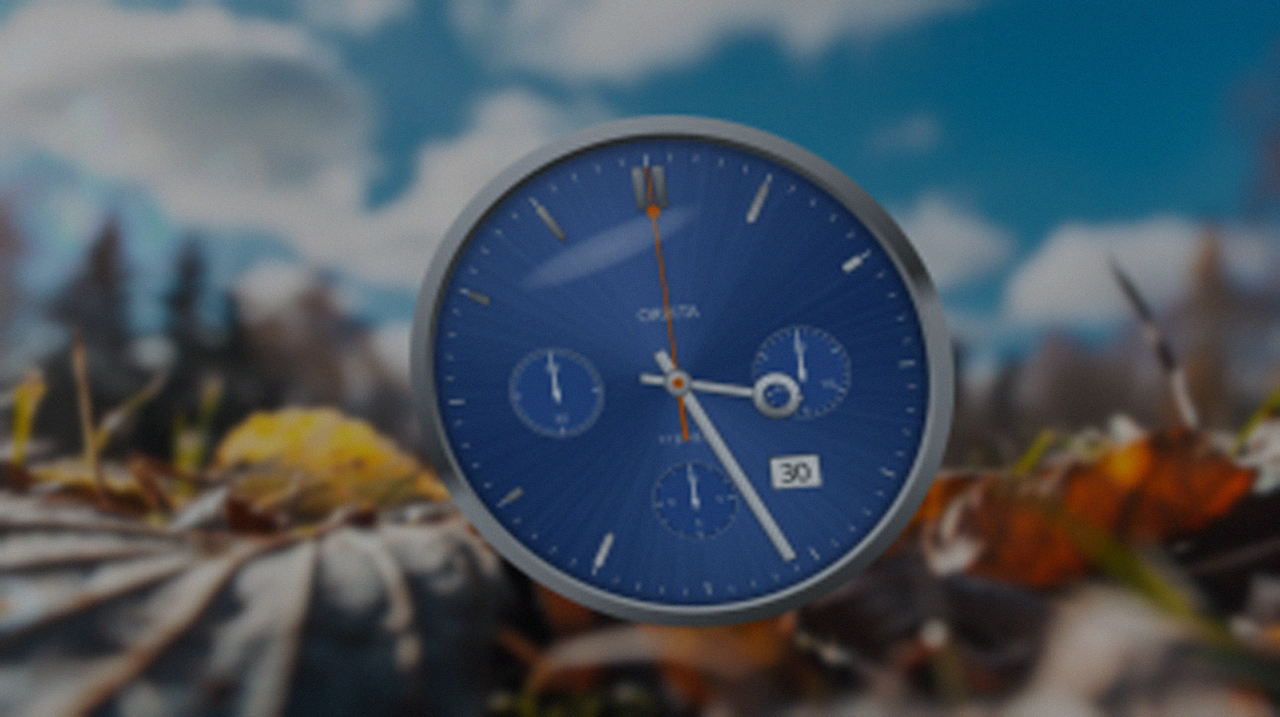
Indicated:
3:26
